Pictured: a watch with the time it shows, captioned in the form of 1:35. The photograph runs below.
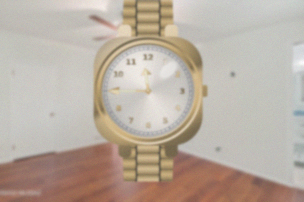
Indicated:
11:45
